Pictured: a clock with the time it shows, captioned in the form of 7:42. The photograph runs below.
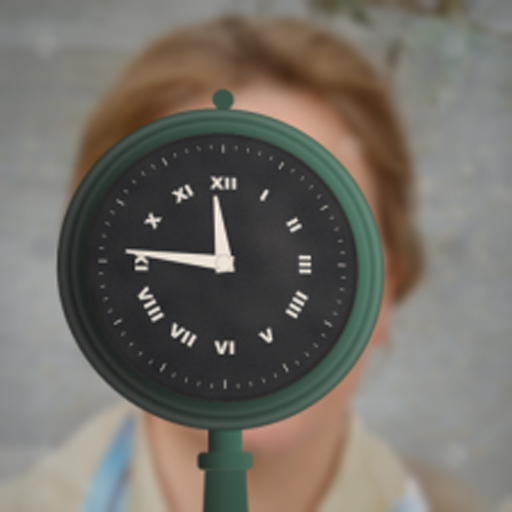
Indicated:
11:46
